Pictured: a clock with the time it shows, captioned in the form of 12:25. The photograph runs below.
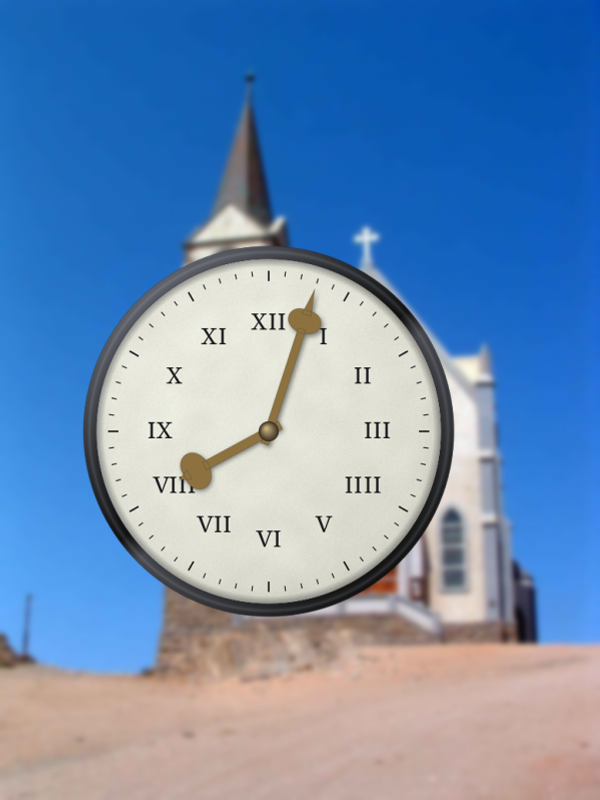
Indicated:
8:03
